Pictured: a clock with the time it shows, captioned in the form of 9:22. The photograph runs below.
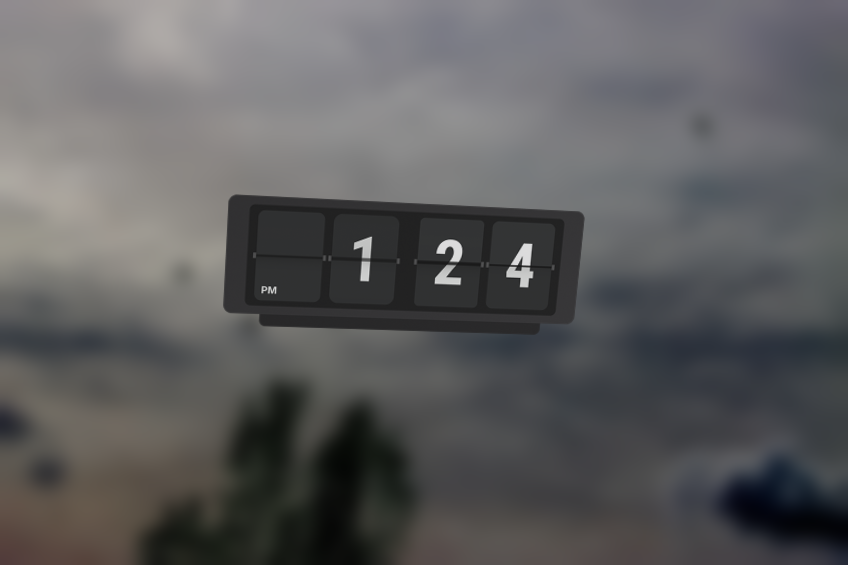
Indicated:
1:24
